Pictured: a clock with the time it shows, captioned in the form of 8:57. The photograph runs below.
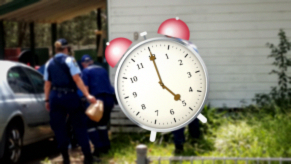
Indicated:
5:00
